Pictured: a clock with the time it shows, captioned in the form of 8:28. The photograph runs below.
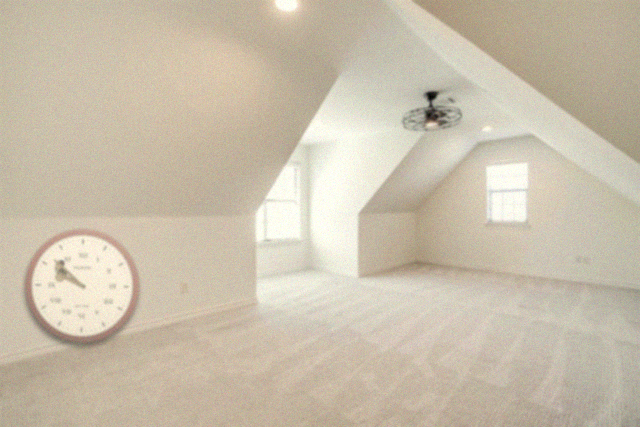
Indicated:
9:52
